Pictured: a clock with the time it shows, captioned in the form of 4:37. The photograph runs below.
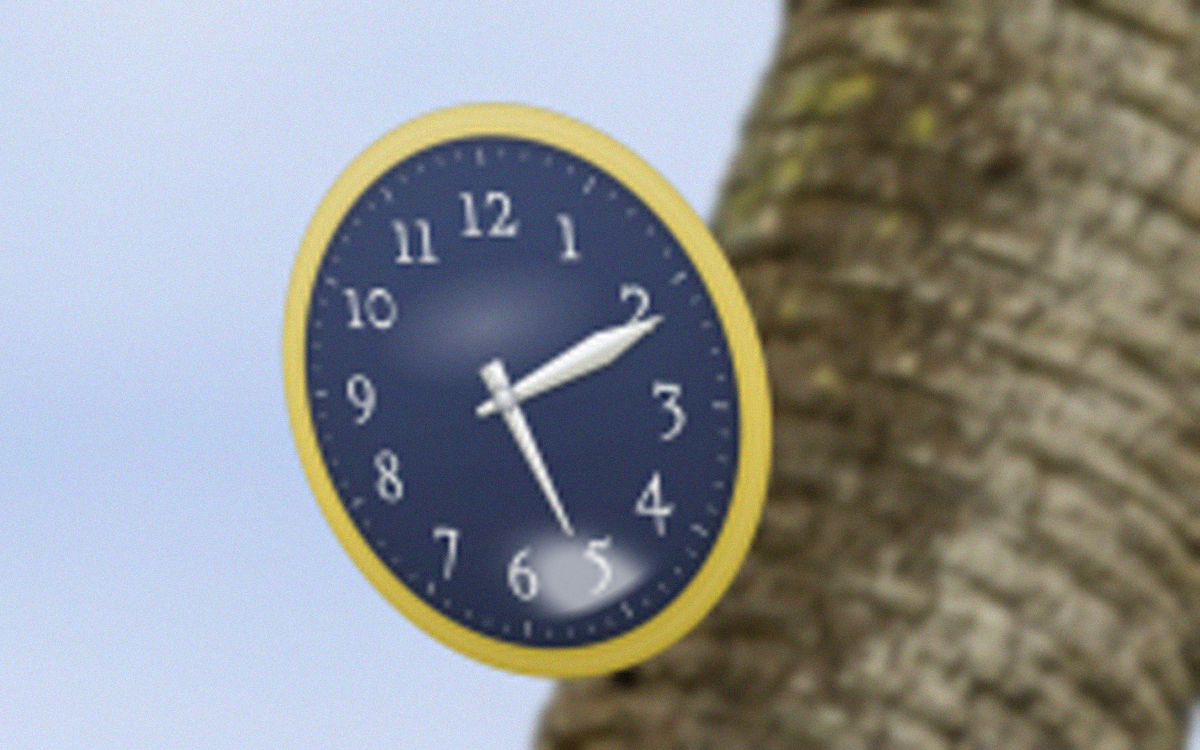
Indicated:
5:11
